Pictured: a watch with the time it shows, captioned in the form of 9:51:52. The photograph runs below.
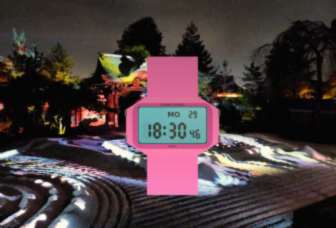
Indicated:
18:30:46
